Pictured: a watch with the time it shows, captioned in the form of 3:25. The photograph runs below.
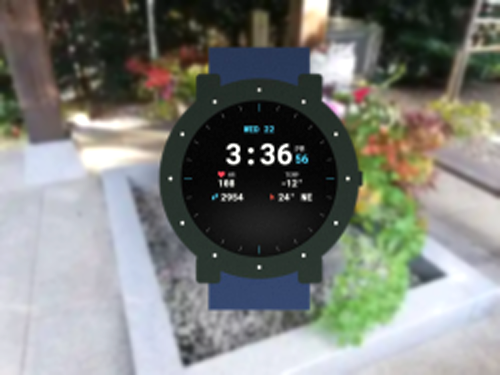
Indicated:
3:36
